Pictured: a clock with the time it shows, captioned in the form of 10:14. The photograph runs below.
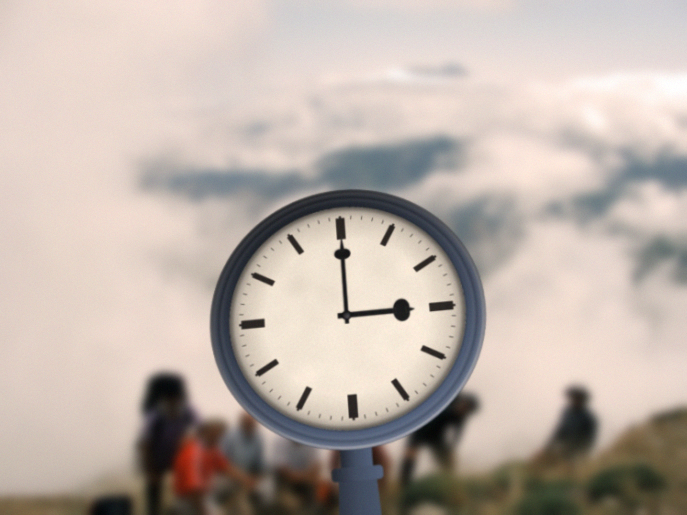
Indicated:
3:00
